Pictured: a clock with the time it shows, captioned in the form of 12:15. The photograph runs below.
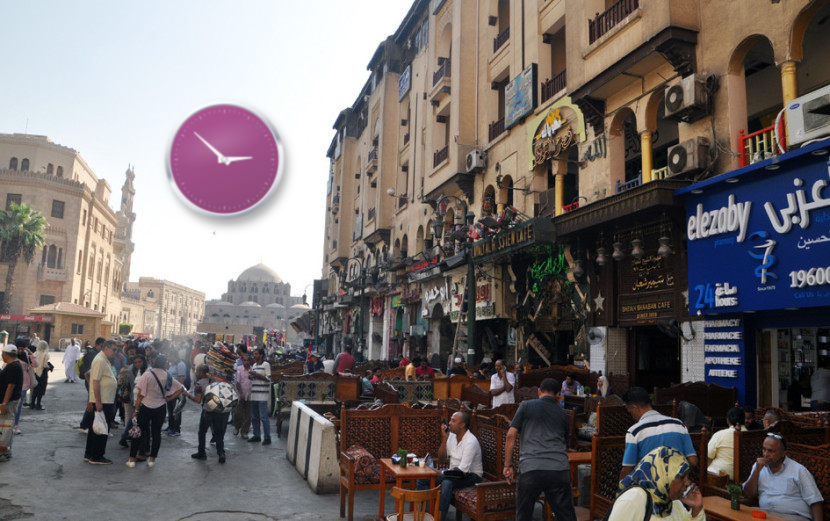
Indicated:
2:52
